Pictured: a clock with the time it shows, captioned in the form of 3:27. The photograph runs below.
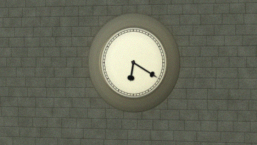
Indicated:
6:20
